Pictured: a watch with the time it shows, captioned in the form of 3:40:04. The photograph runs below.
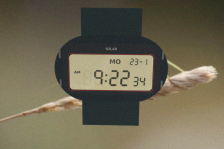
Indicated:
9:22:34
